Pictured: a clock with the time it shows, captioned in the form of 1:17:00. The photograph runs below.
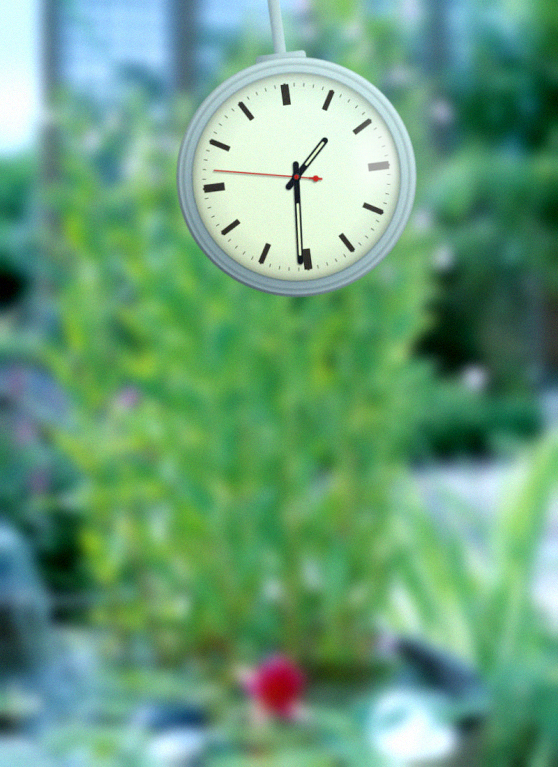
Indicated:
1:30:47
